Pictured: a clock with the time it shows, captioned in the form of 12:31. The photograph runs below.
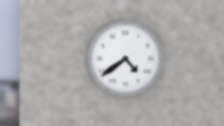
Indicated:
4:39
